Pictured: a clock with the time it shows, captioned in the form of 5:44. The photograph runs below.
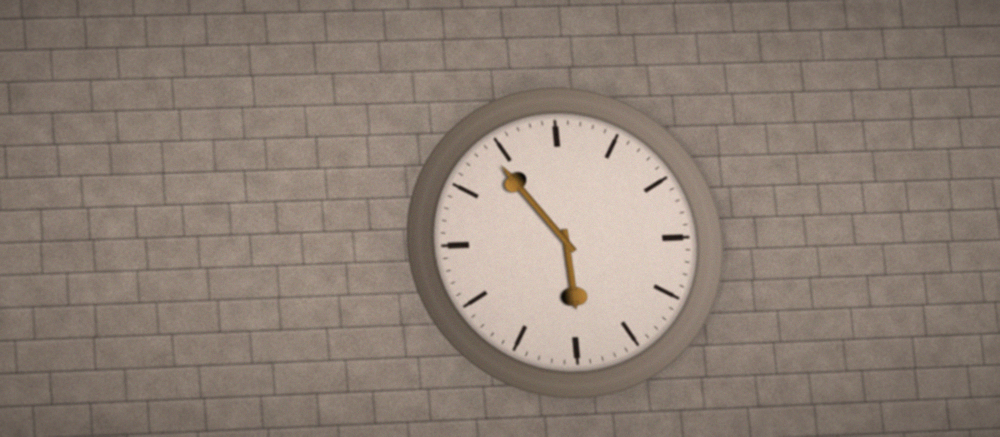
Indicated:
5:54
